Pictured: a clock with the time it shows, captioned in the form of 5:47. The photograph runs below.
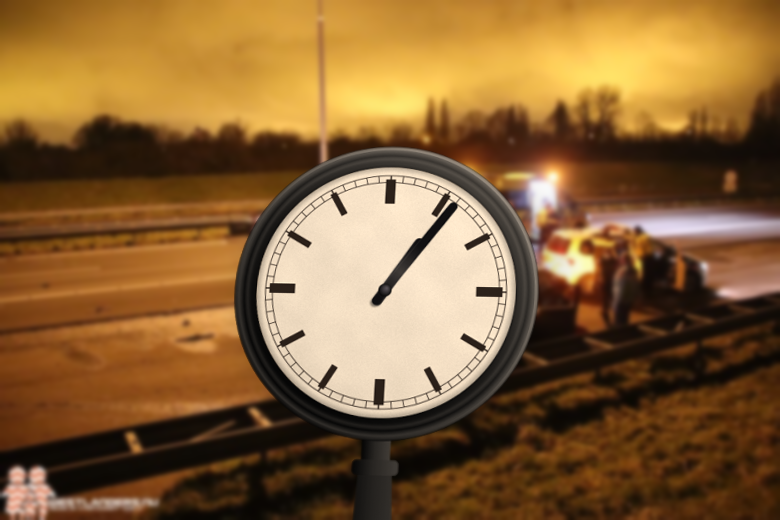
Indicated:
1:06
